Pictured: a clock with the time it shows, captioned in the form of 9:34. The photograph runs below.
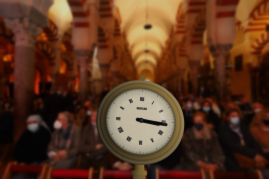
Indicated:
3:16
